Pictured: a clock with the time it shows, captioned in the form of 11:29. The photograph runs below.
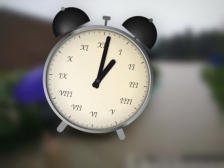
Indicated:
1:01
